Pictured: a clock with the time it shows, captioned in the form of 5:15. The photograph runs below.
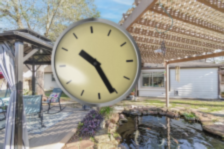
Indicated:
10:26
